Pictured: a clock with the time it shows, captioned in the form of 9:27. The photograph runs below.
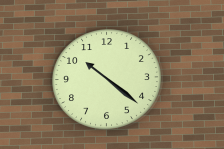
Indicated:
10:22
